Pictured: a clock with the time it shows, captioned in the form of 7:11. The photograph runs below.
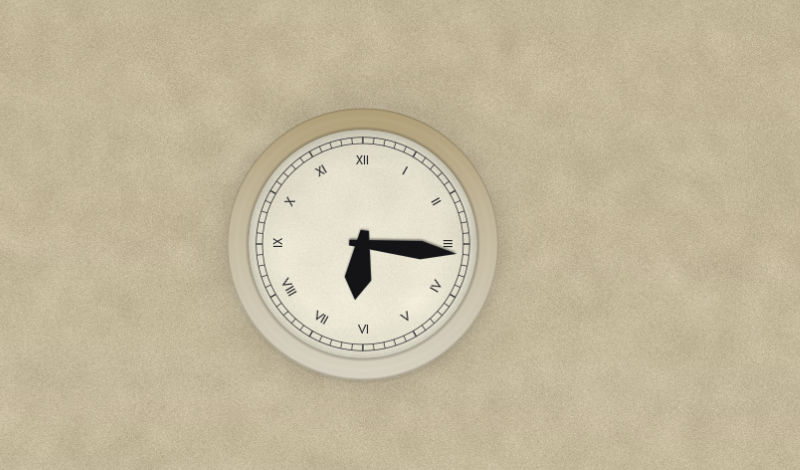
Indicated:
6:16
